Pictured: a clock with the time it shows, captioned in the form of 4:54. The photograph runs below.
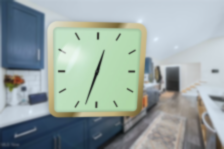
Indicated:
12:33
